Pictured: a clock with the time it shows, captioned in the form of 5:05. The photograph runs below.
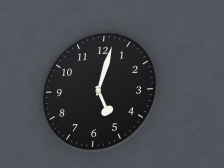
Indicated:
5:02
